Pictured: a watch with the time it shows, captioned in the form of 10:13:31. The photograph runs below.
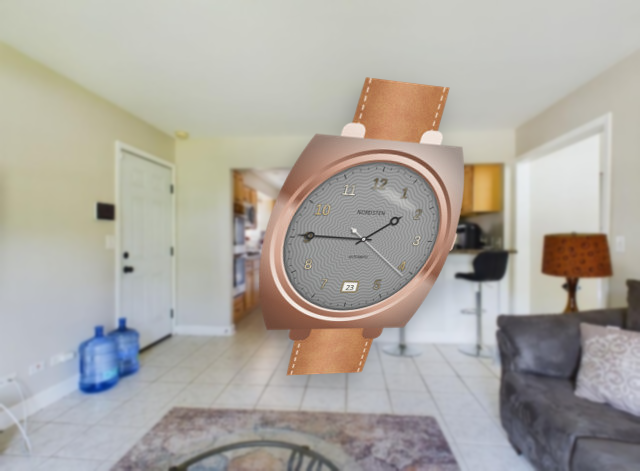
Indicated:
1:45:21
